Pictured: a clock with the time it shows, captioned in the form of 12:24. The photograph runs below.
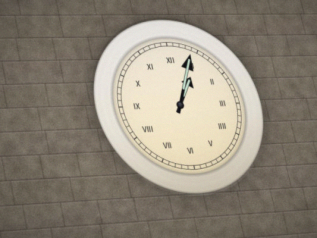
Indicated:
1:04
